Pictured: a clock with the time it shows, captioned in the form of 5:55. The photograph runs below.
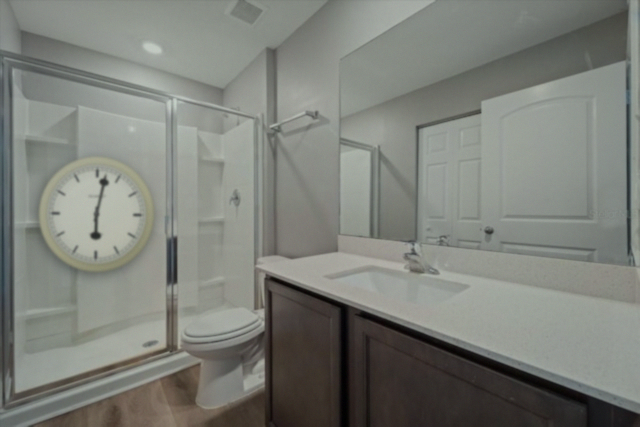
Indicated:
6:02
